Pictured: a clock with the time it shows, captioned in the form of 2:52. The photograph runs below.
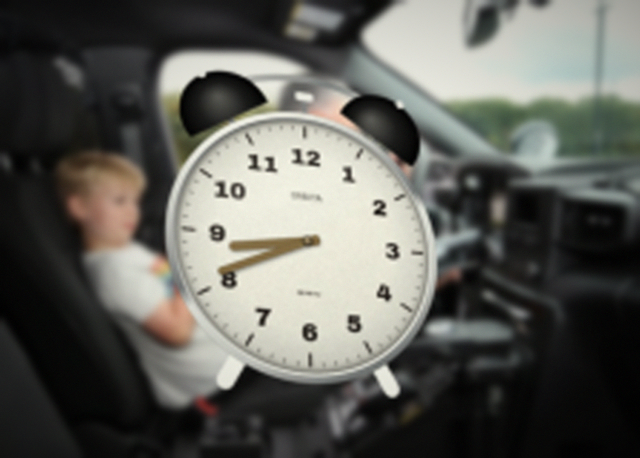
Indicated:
8:41
